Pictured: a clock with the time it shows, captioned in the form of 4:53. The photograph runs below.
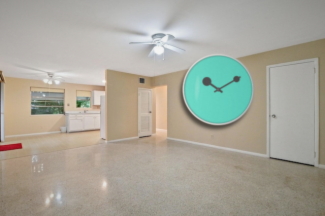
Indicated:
10:10
